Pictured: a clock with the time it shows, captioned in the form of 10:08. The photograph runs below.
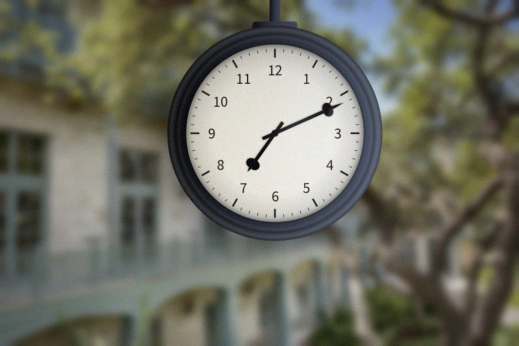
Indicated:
7:11
